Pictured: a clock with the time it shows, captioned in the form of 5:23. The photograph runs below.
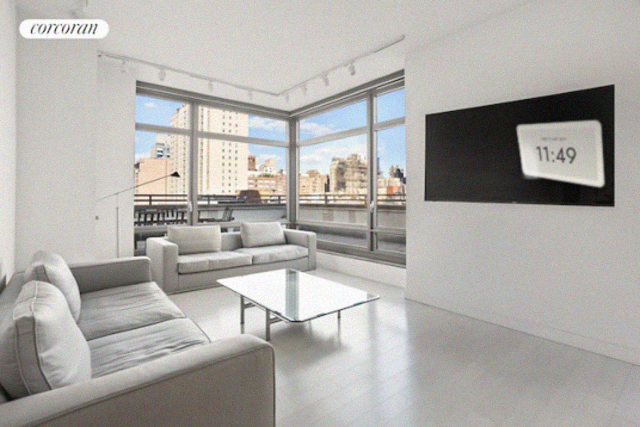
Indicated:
11:49
